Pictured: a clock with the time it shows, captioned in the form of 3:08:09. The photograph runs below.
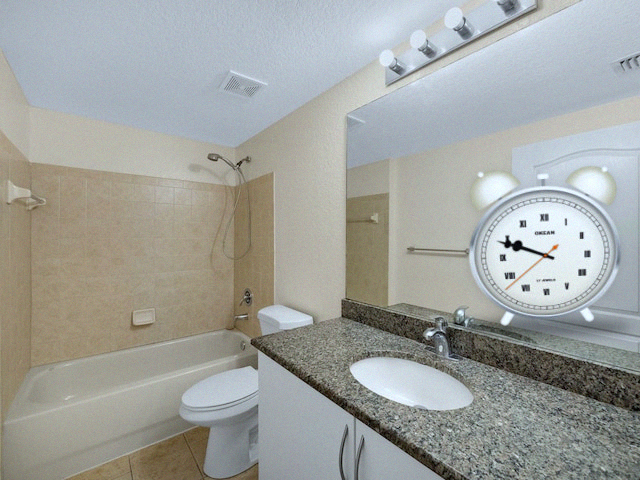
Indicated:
9:48:38
